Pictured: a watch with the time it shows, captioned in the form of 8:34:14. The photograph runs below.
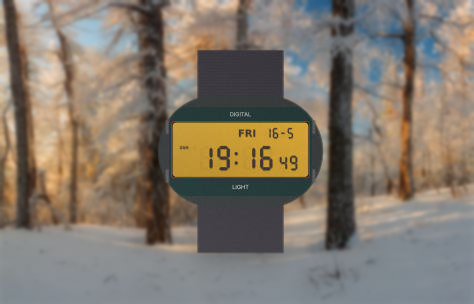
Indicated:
19:16:49
